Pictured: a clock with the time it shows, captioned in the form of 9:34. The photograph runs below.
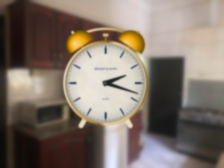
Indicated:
2:18
